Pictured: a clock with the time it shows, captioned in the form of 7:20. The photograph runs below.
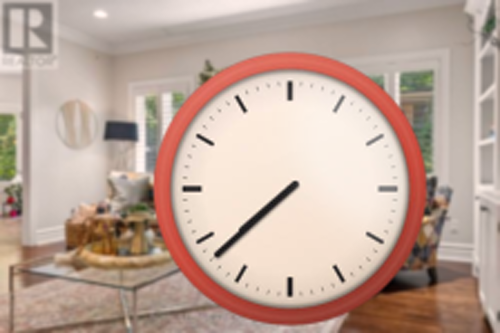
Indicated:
7:38
